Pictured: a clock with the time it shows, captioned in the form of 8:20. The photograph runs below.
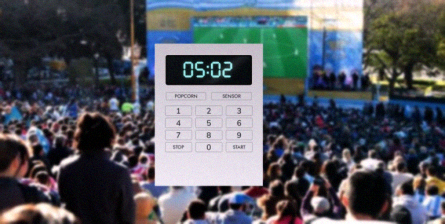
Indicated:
5:02
